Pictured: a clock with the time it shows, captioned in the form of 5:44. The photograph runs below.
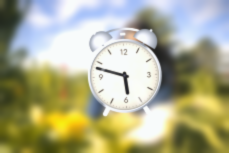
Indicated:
5:48
